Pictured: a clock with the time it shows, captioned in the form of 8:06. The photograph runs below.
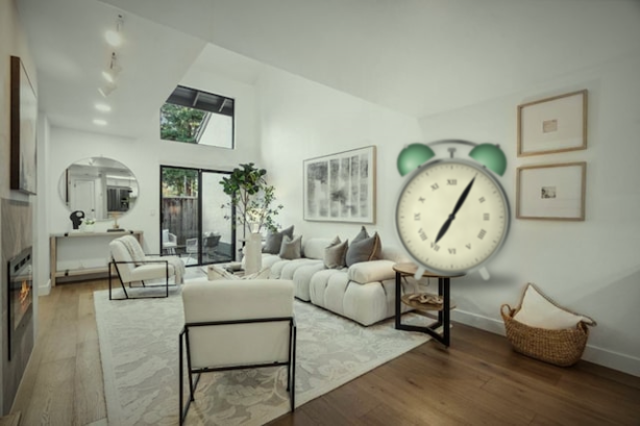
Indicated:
7:05
